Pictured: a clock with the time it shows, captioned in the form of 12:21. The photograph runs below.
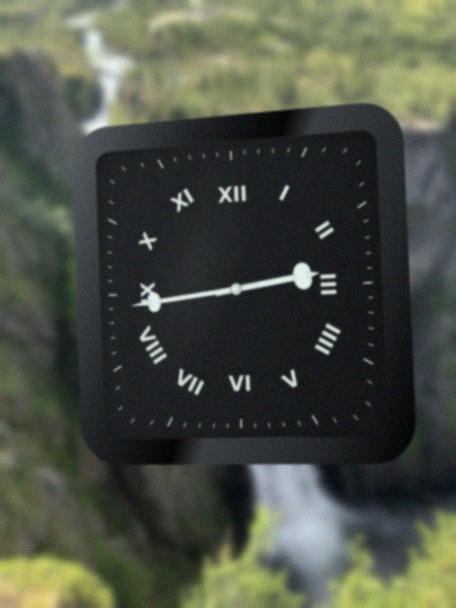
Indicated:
2:44
